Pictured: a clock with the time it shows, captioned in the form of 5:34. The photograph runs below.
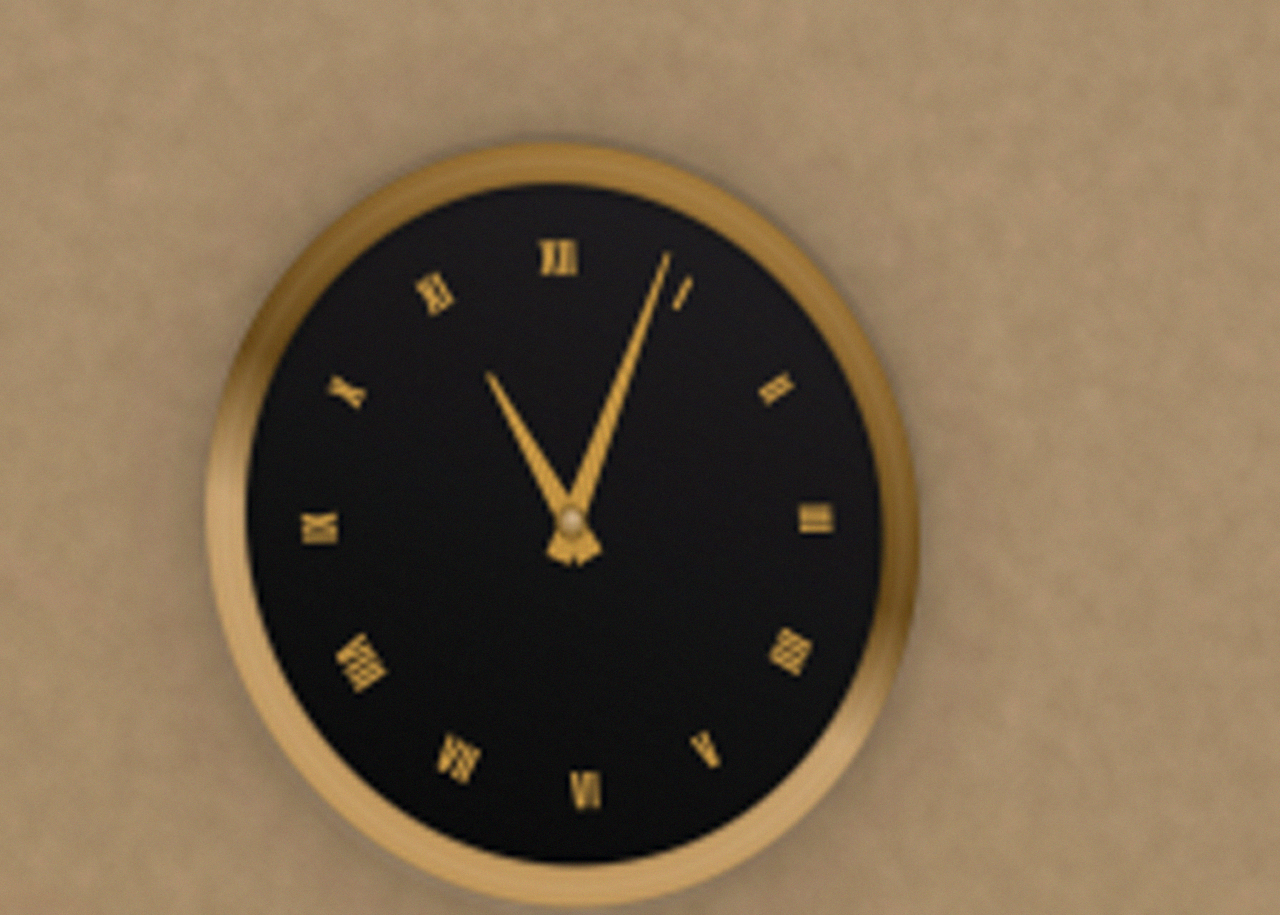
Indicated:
11:04
